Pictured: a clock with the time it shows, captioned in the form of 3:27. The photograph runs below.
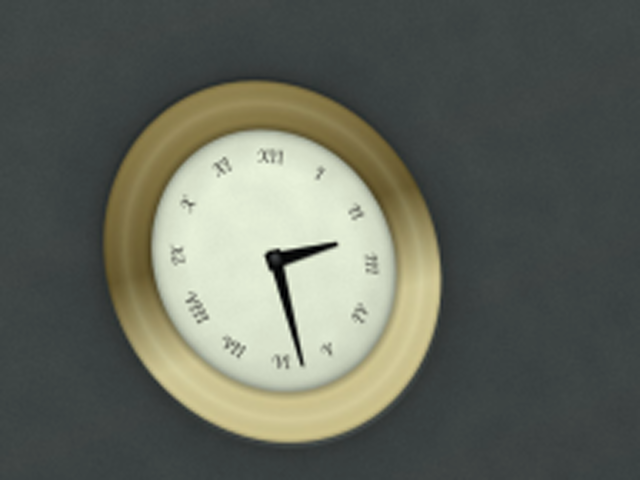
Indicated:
2:28
